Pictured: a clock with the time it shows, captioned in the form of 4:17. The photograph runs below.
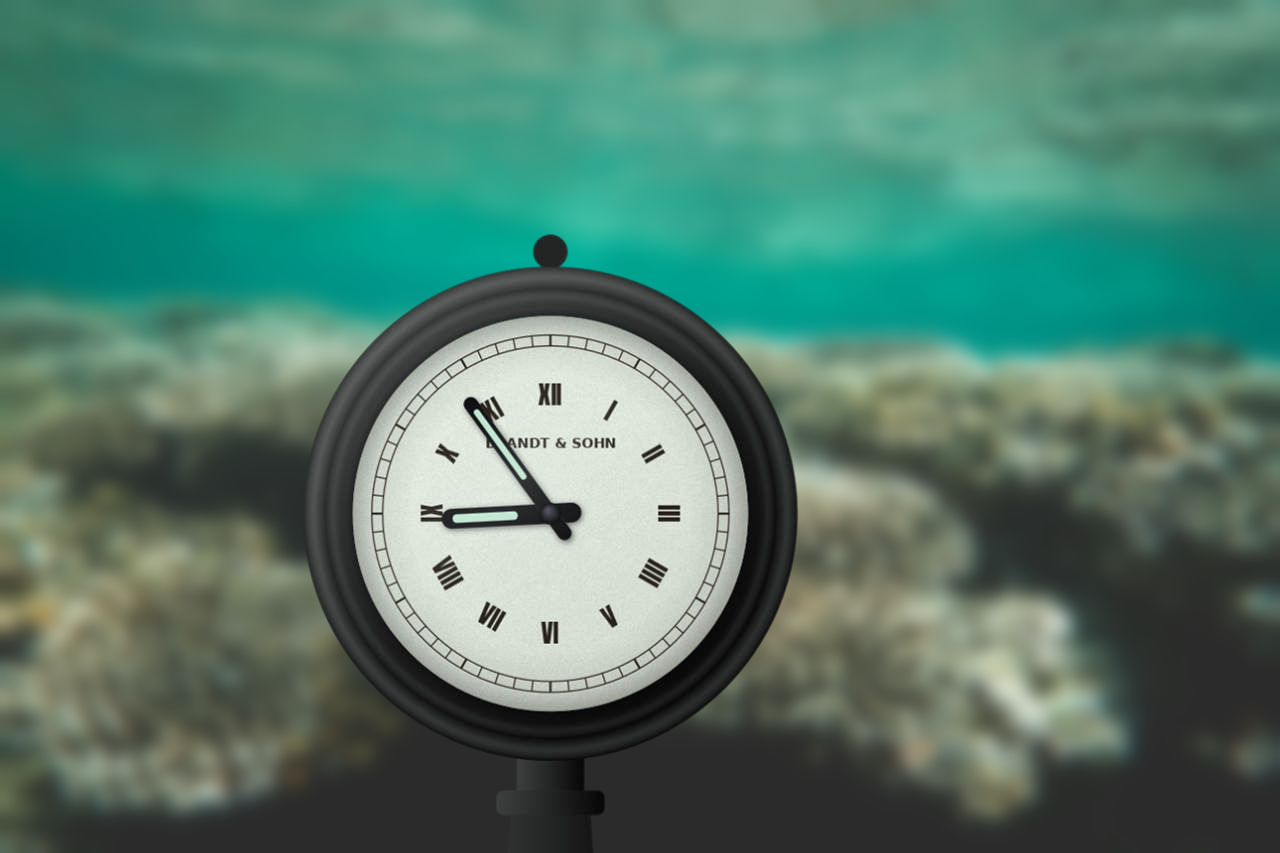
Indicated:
8:54
